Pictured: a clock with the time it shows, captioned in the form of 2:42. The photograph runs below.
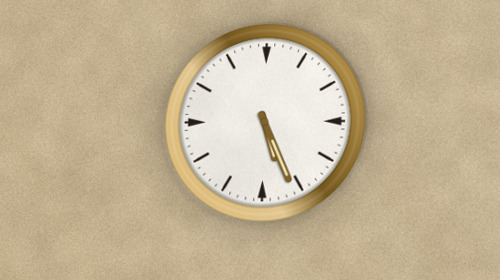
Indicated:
5:26
